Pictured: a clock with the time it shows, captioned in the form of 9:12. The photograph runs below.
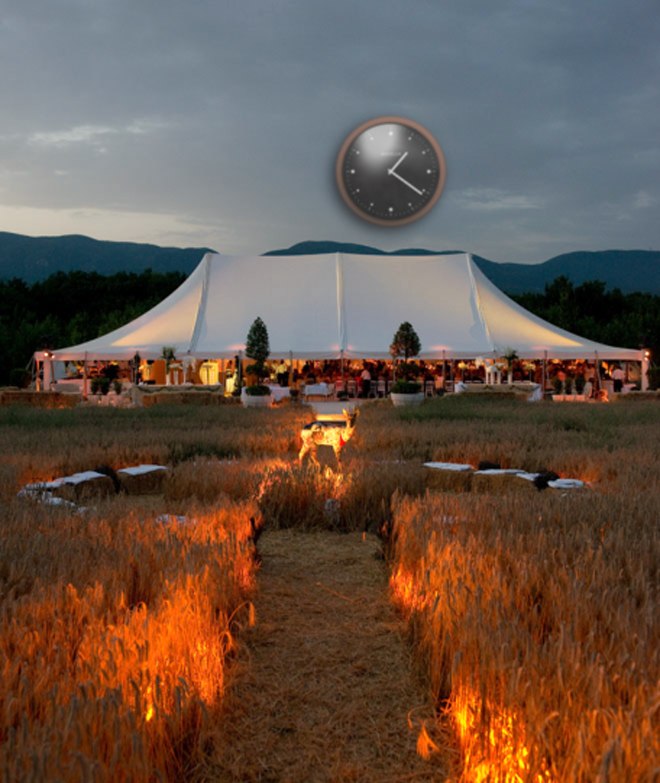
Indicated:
1:21
